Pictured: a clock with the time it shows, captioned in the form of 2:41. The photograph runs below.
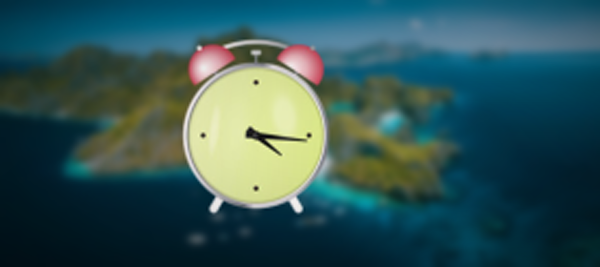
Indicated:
4:16
